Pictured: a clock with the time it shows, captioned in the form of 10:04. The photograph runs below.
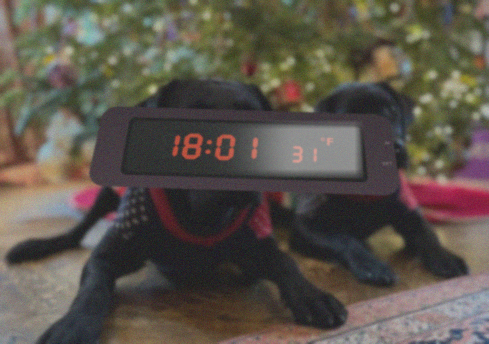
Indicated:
18:01
